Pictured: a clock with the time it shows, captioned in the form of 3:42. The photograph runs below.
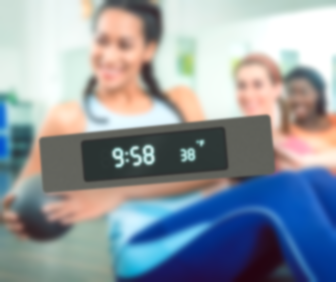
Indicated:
9:58
